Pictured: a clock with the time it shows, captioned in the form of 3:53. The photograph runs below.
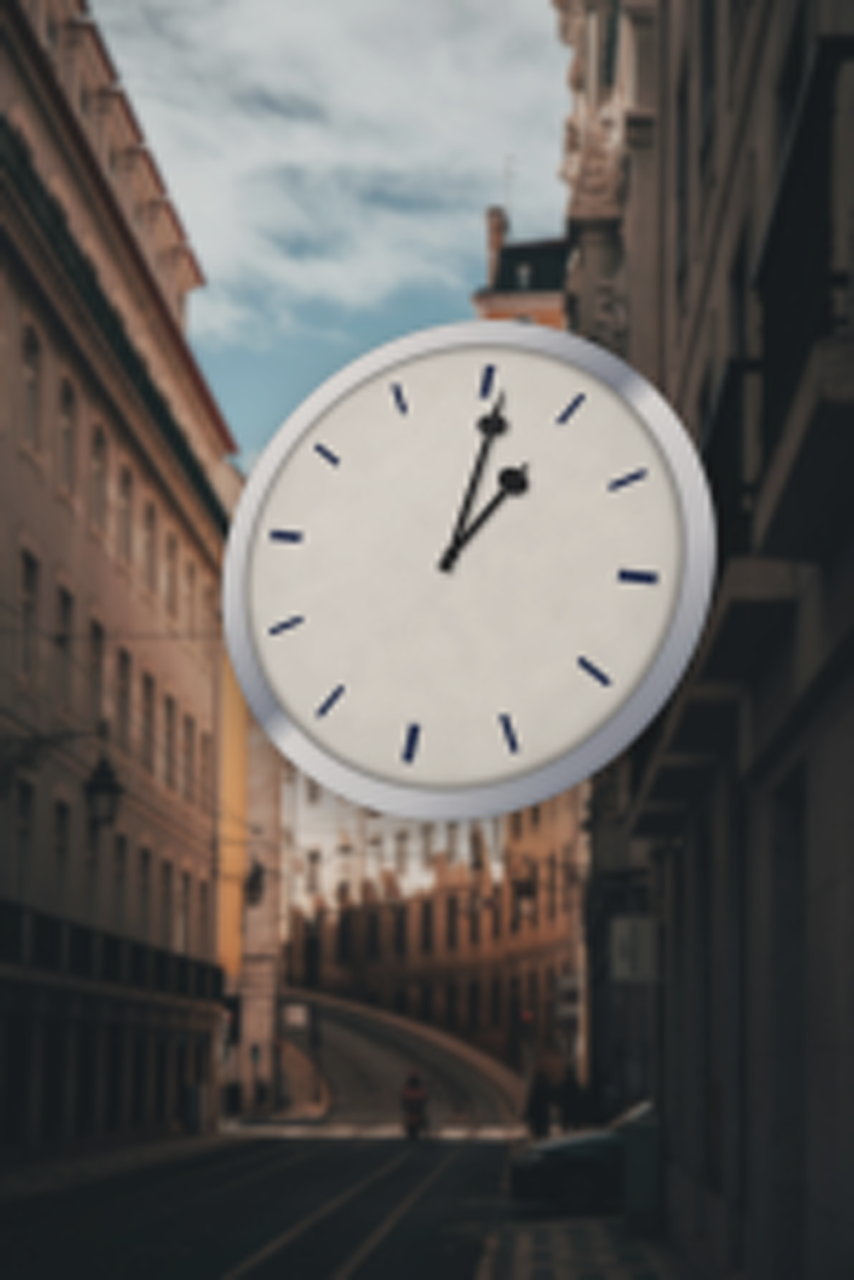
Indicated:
1:01
